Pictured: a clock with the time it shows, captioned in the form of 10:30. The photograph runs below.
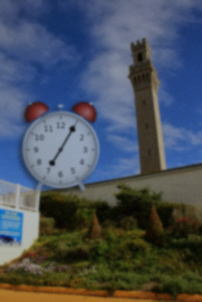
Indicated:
7:05
